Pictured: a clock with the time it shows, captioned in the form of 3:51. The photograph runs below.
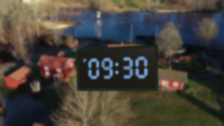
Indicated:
9:30
